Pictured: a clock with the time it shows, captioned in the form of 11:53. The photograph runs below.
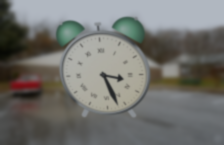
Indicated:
3:27
